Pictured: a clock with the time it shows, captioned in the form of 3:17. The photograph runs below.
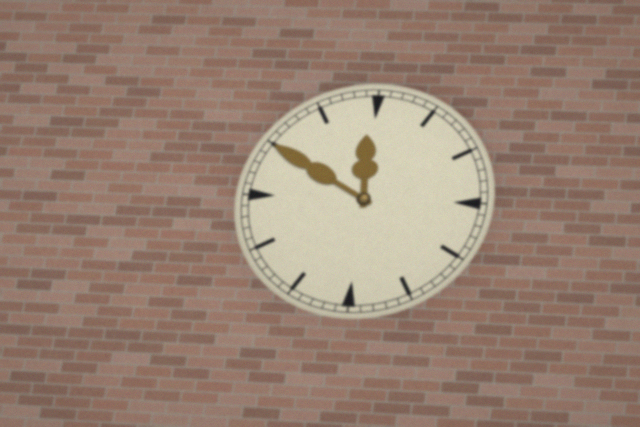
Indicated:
11:50
